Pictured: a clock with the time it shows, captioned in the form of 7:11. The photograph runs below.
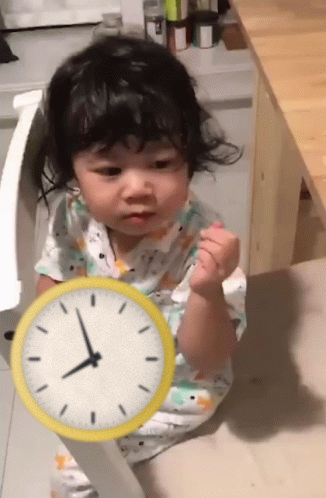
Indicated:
7:57
